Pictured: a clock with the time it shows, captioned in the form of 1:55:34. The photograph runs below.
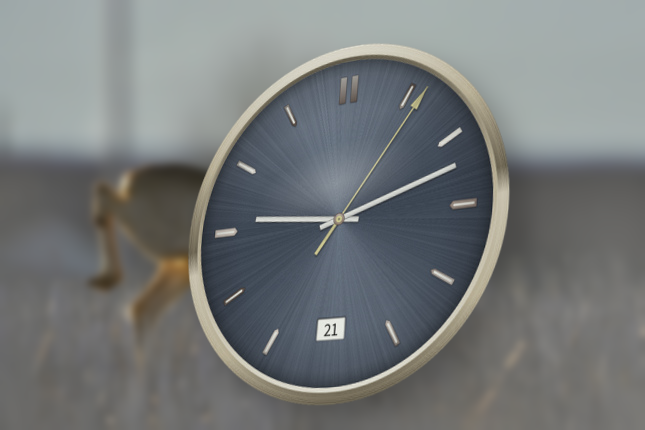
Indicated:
9:12:06
